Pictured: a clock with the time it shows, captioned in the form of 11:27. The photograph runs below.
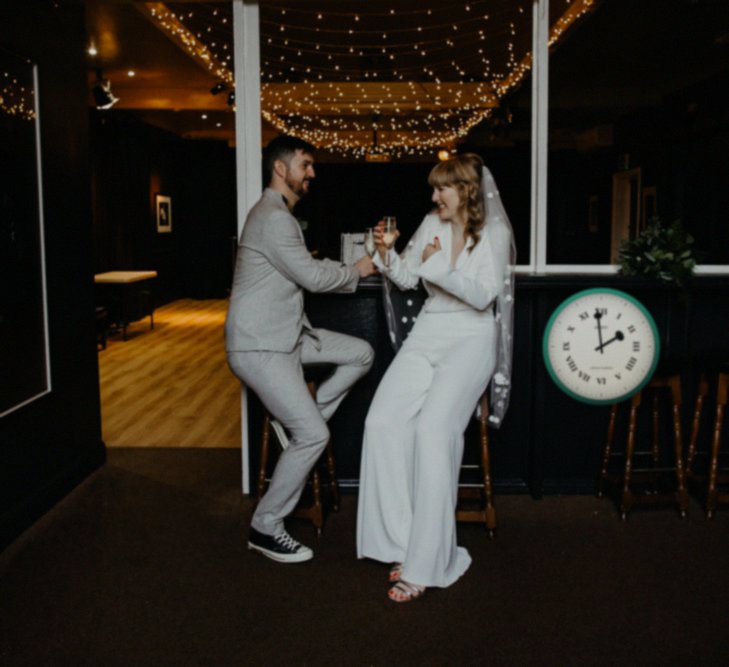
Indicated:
1:59
